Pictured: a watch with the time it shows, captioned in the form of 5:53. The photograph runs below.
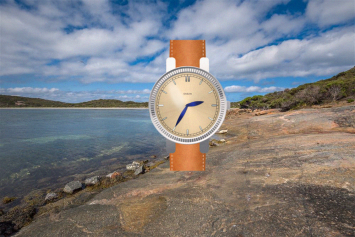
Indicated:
2:35
